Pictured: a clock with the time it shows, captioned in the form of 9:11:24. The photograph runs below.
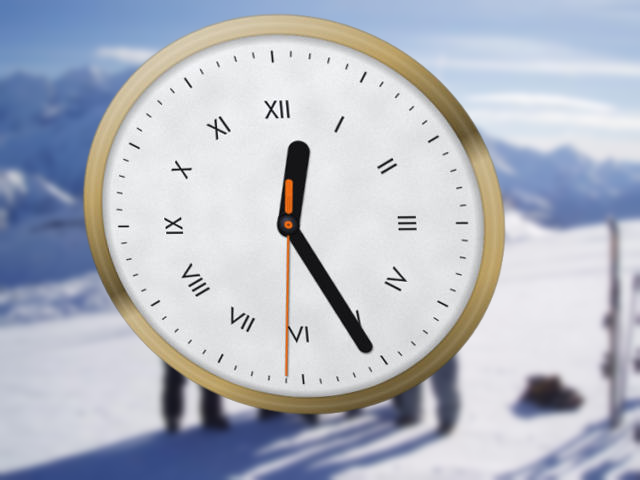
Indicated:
12:25:31
